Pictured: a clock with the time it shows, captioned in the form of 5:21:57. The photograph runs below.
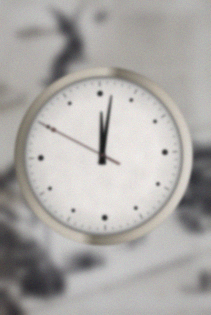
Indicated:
12:01:50
